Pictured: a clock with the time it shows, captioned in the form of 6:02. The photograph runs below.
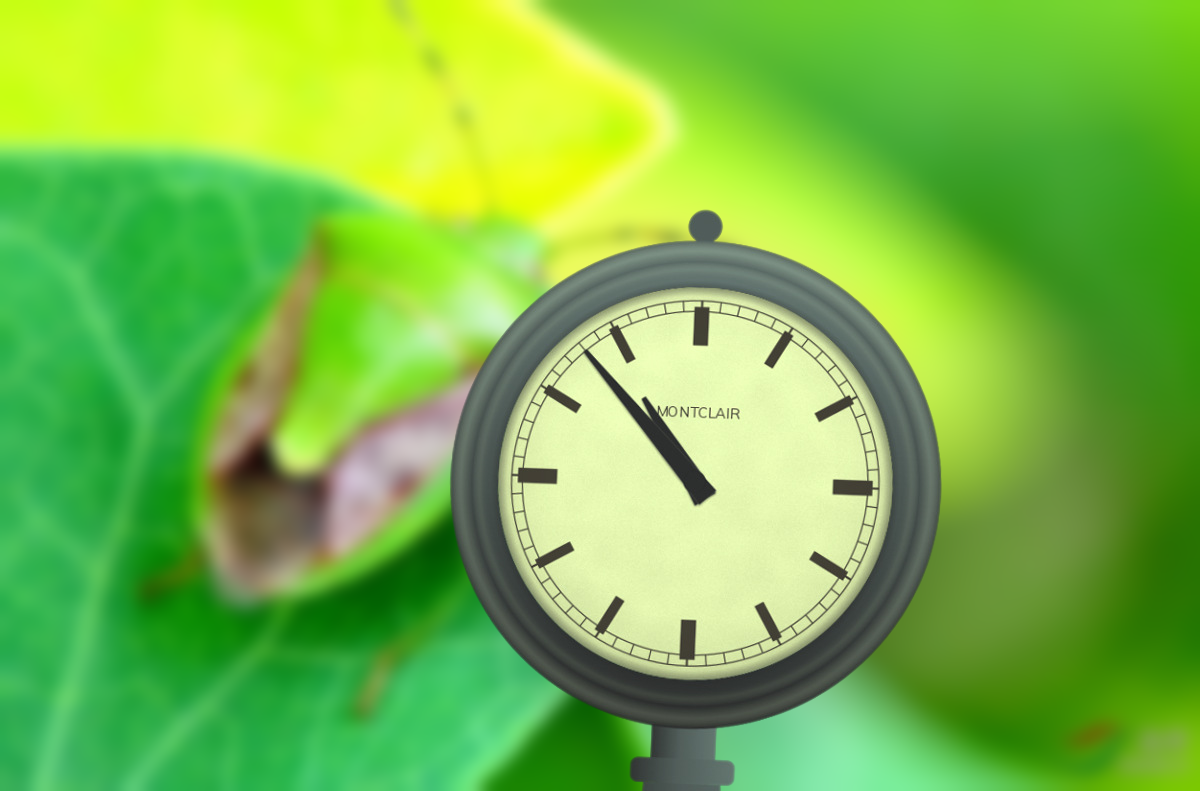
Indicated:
10:53
